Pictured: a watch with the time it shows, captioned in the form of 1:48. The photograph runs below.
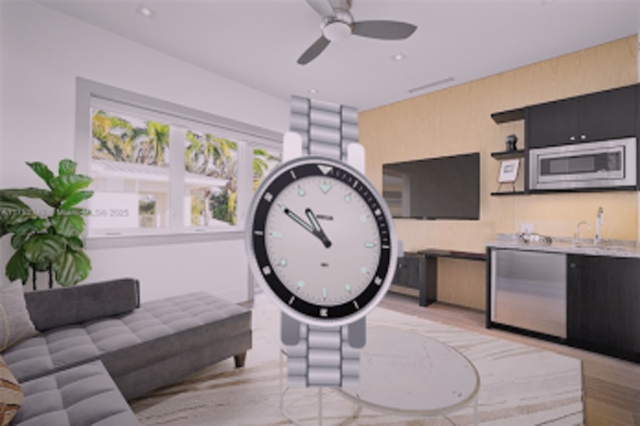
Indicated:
10:50
